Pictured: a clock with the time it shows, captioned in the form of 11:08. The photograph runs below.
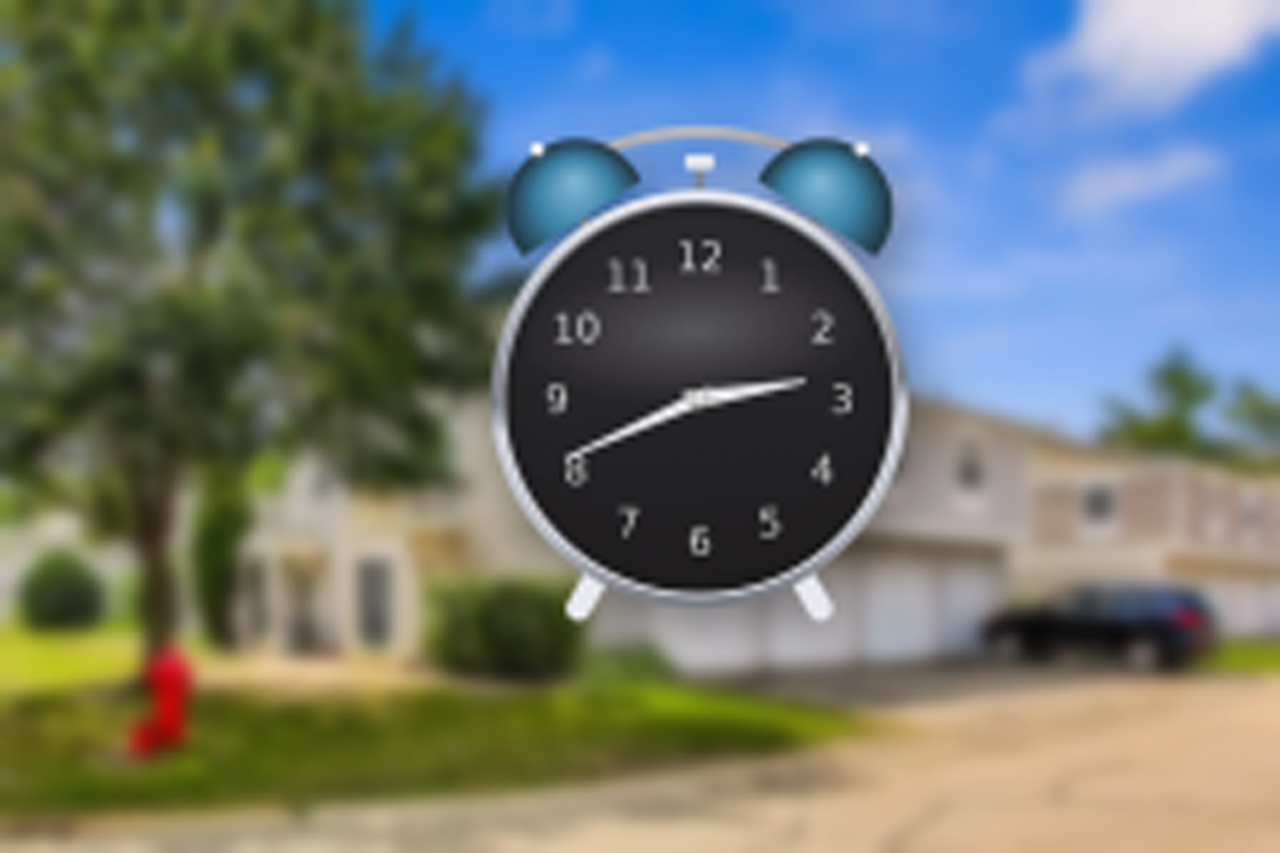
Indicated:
2:41
